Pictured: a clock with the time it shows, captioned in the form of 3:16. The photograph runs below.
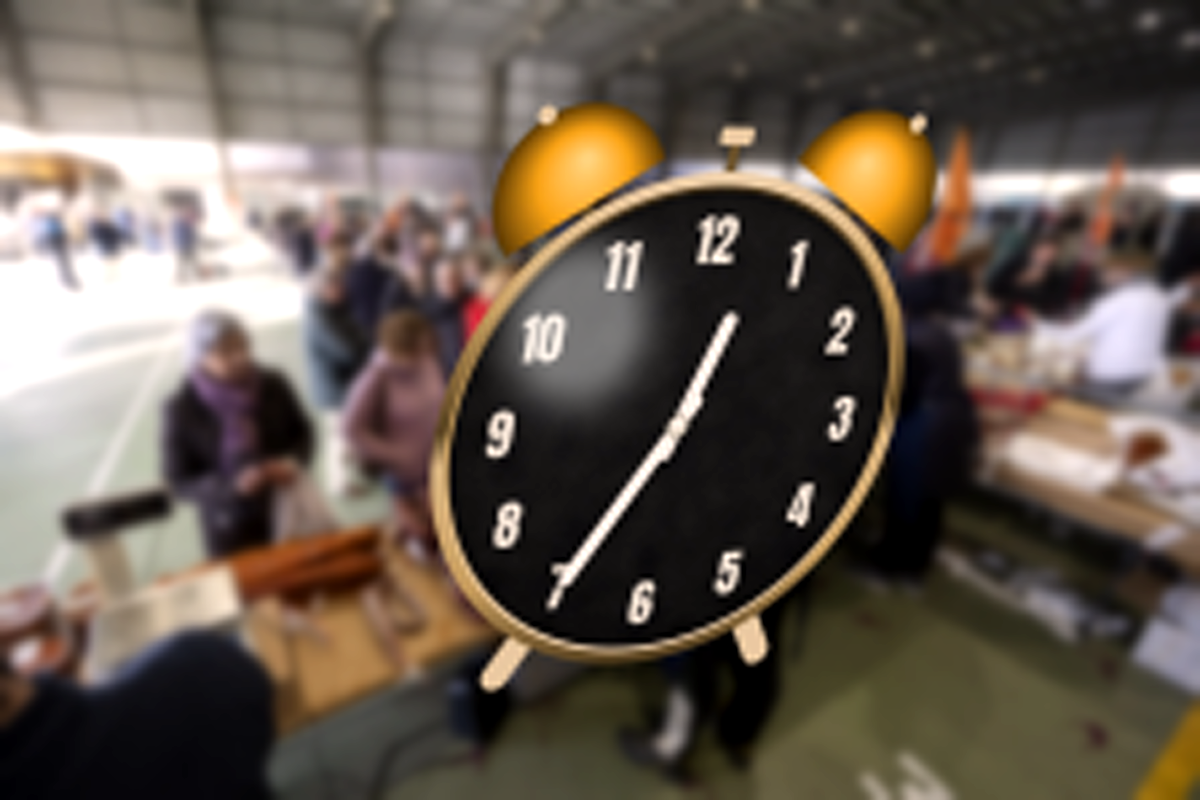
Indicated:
12:35
